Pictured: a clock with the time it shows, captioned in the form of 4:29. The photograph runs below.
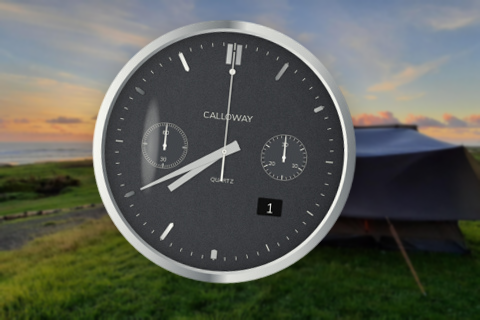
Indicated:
7:40
